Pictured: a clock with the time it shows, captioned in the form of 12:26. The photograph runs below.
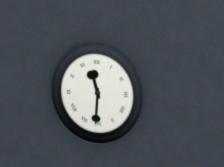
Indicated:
11:31
